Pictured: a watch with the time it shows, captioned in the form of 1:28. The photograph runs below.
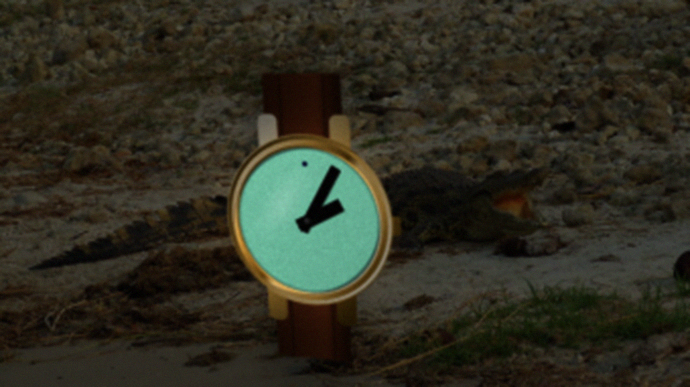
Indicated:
2:05
